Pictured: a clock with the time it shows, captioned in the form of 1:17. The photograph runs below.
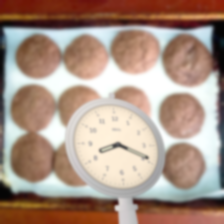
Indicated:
8:19
